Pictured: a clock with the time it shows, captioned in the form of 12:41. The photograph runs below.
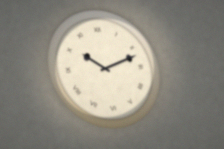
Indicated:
10:12
